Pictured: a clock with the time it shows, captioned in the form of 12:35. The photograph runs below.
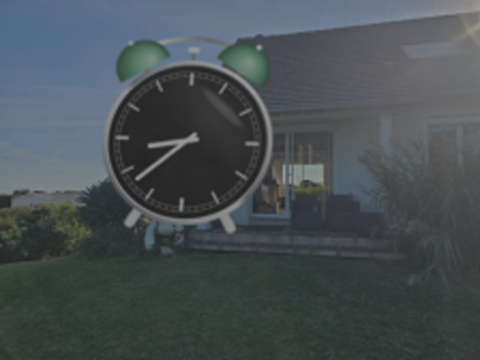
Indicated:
8:38
